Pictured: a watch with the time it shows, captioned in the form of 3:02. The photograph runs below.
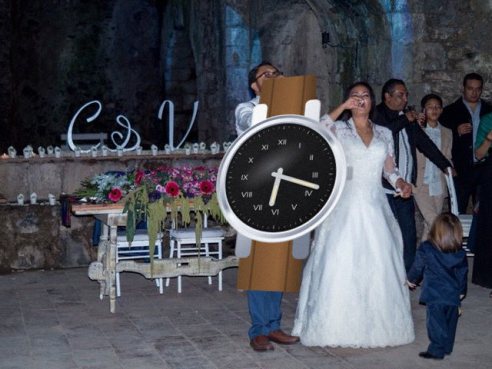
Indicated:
6:18
